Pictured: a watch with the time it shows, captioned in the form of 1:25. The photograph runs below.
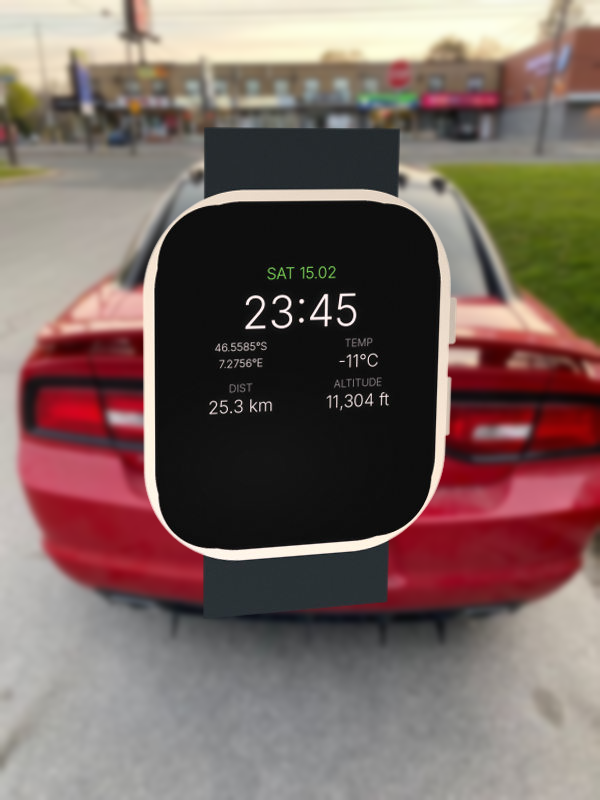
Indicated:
23:45
